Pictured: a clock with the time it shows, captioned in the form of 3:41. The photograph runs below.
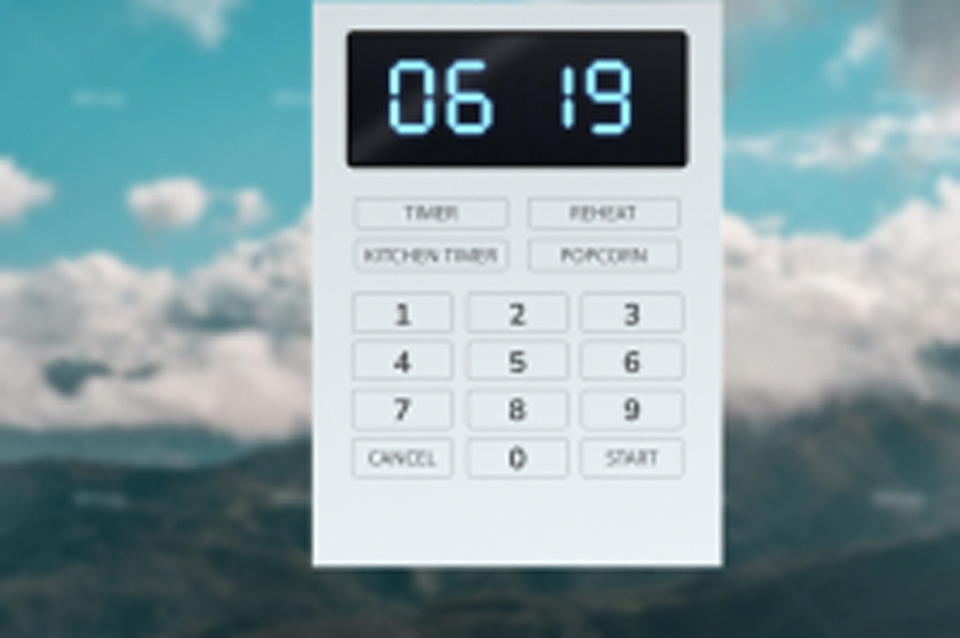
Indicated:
6:19
